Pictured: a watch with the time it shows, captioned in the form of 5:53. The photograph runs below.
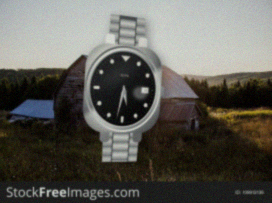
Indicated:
5:32
